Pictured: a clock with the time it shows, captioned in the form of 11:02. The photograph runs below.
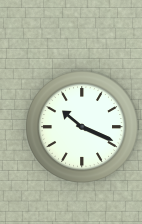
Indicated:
10:19
